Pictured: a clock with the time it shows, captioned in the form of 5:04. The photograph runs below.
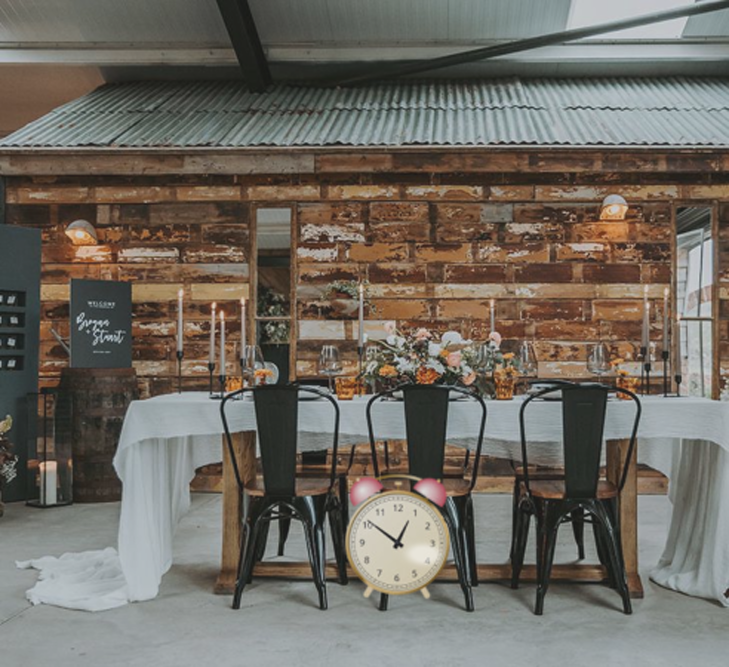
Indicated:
12:51
